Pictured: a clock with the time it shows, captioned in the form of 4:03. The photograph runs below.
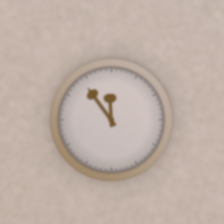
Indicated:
11:54
